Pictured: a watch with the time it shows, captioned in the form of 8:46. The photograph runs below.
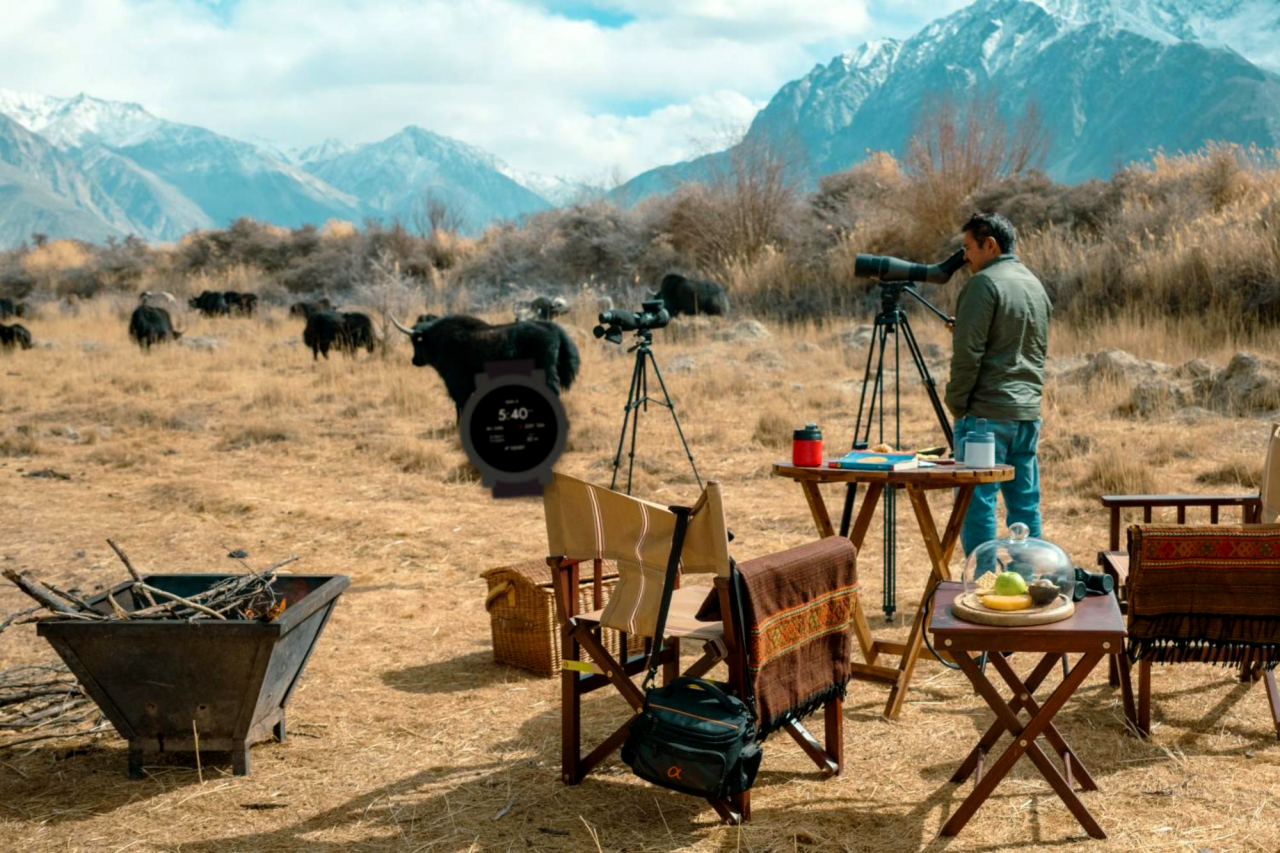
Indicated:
5:40
